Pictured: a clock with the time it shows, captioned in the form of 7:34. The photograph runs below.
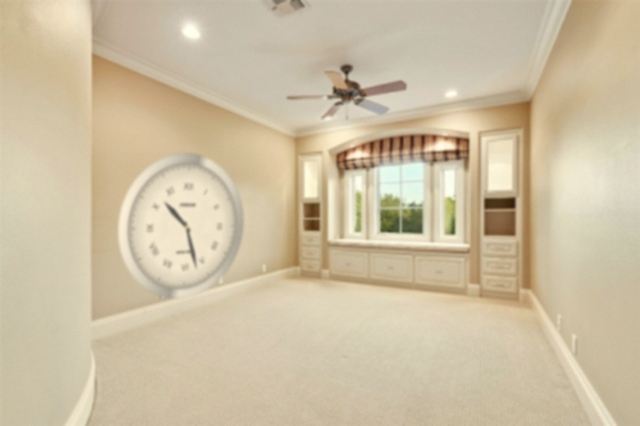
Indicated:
10:27
